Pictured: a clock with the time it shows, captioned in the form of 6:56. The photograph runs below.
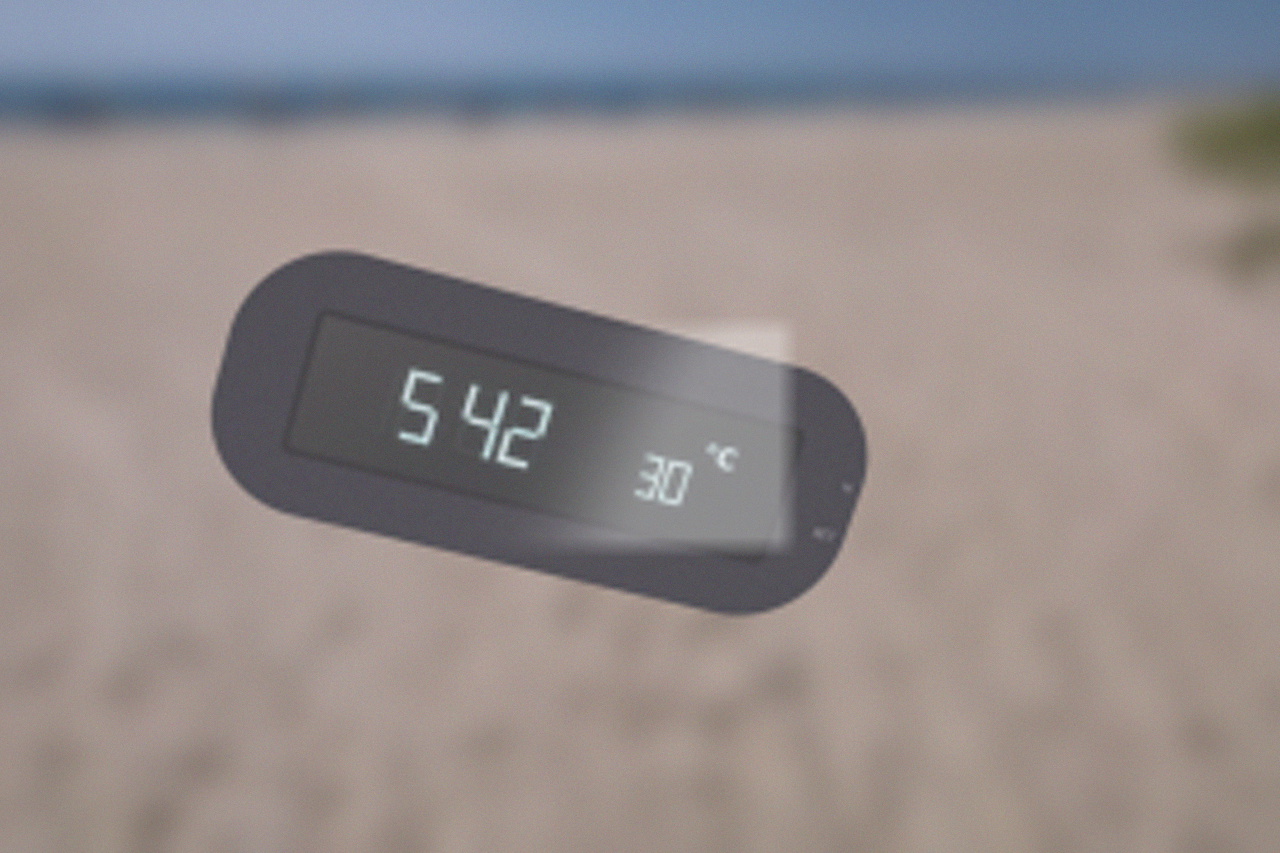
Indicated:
5:42
